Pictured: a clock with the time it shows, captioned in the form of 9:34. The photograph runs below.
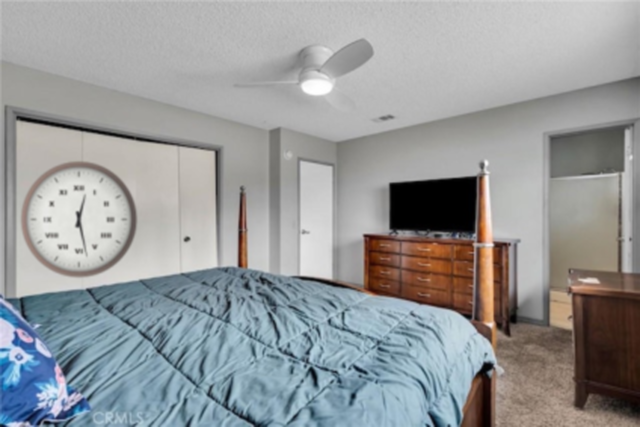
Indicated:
12:28
